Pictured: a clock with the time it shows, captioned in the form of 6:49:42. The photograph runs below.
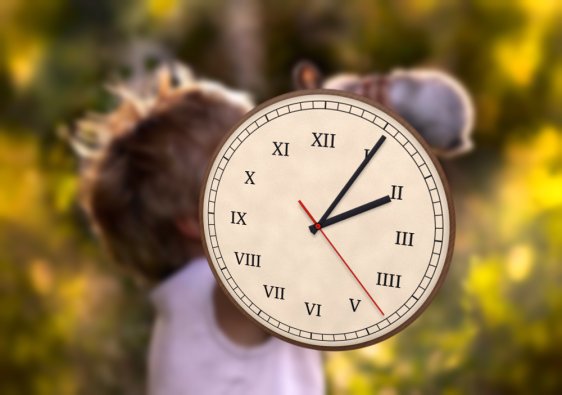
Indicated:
2:05:23
